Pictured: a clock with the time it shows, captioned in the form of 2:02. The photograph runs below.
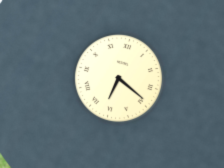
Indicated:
6:19
